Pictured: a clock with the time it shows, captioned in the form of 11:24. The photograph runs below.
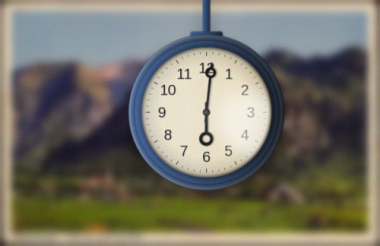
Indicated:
6:01
